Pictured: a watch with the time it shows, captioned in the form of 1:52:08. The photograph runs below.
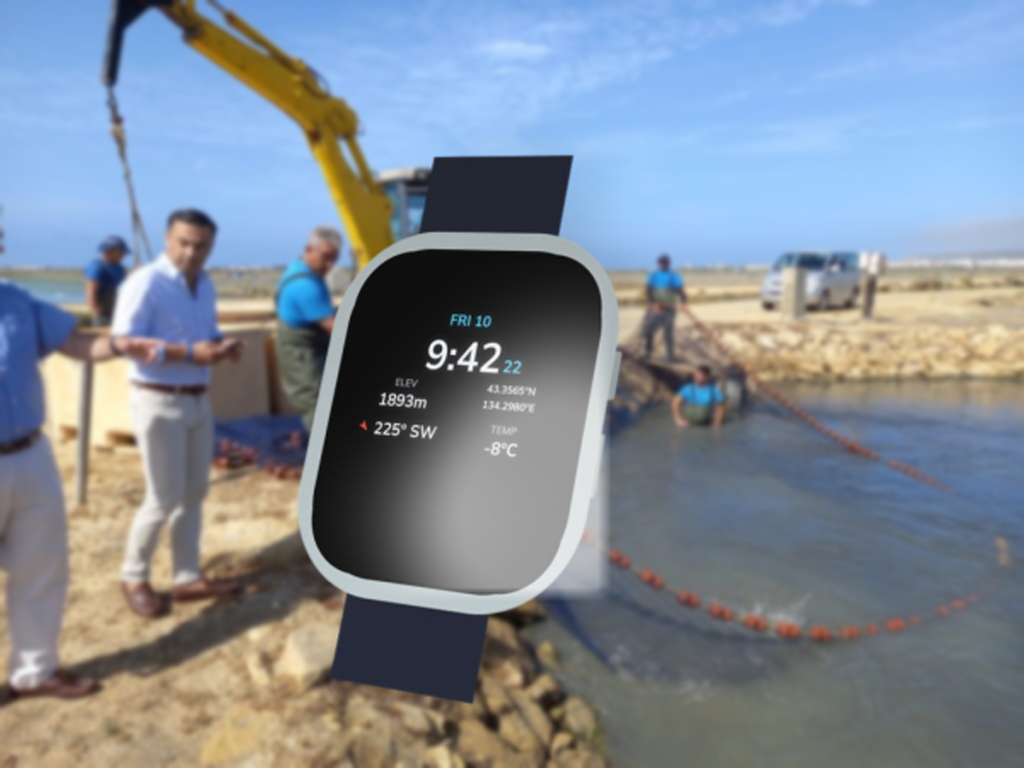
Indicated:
9:42:22
